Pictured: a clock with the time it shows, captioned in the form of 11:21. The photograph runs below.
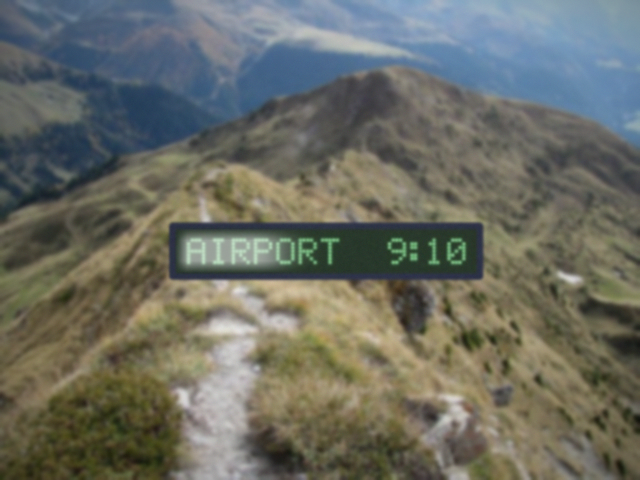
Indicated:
9:10
